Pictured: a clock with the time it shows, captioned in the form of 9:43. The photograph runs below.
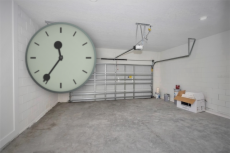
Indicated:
11:36
